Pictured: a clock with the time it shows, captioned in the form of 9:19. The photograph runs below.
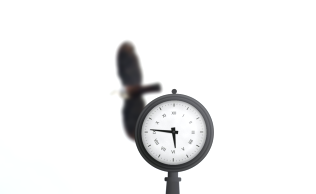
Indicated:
5:46
